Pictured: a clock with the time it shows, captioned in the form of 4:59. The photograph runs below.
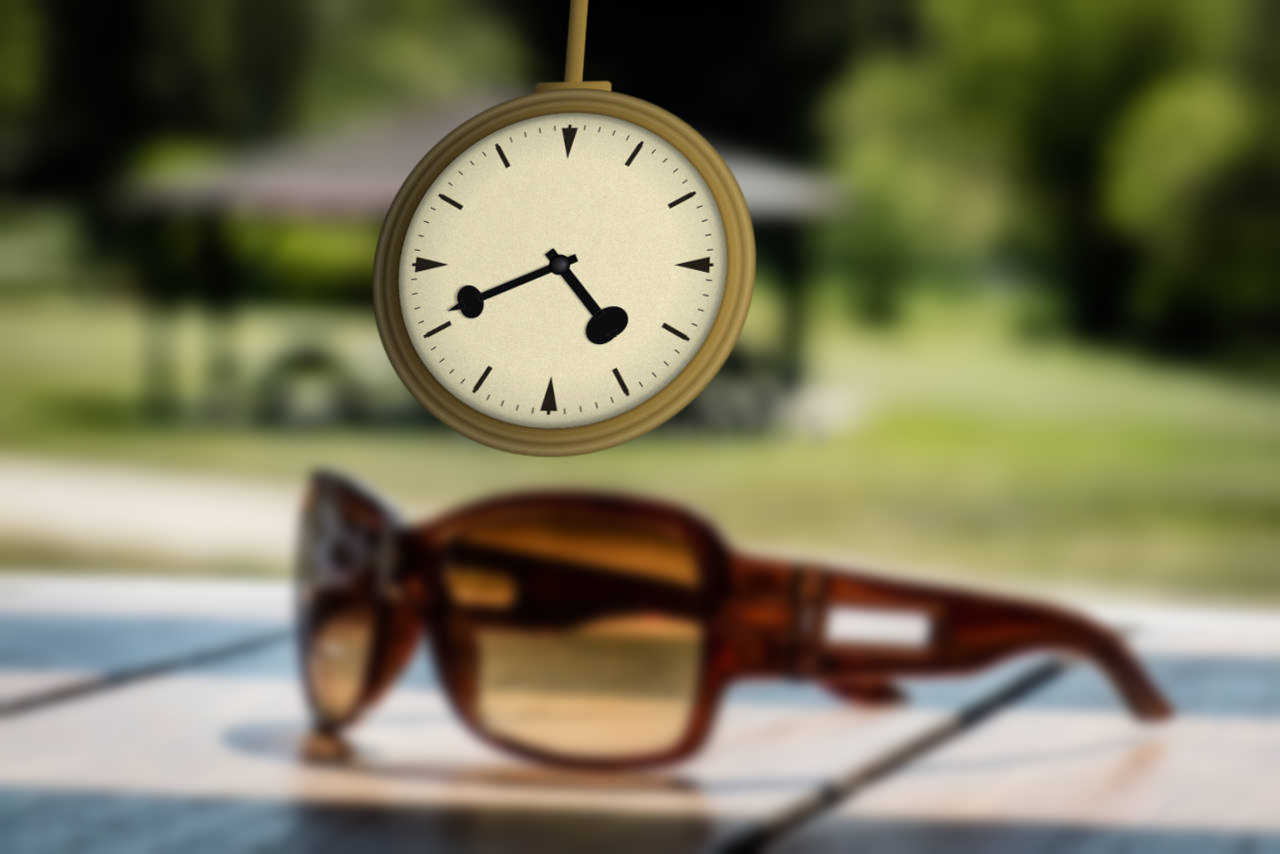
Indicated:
4:41
